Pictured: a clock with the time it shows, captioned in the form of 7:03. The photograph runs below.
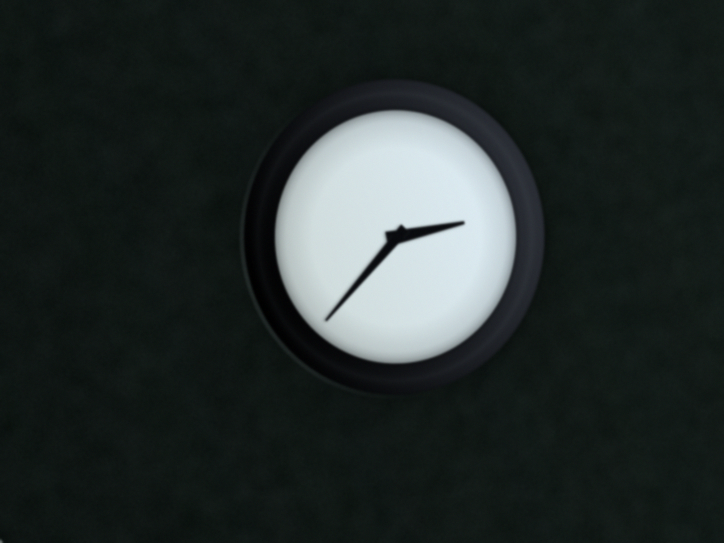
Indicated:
2:37
